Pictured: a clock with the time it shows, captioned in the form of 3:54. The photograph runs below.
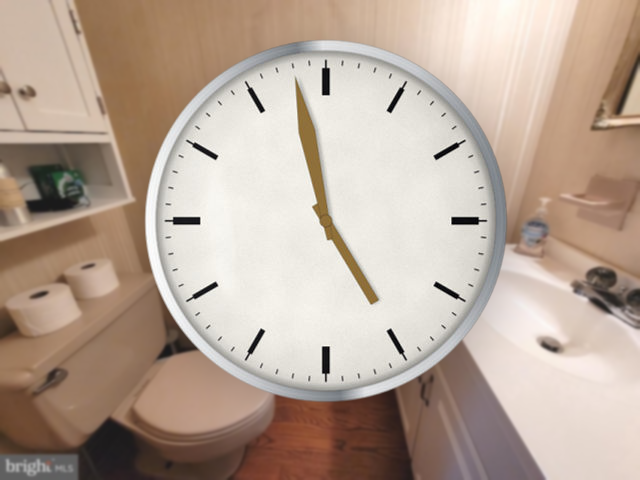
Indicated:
4:58
